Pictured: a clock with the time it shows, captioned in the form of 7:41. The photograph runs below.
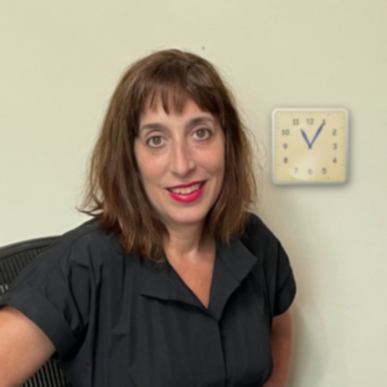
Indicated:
11:05
